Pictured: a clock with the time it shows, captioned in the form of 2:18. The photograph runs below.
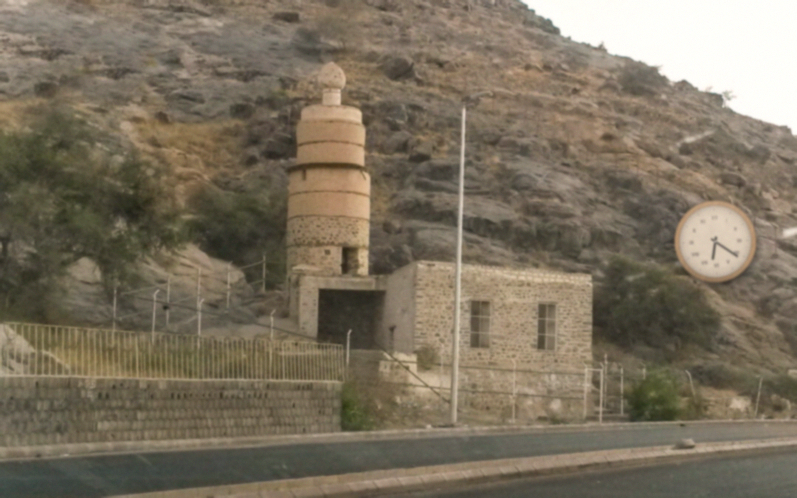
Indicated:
6:21
